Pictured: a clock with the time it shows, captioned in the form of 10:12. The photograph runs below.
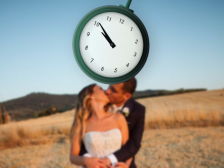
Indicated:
9:51
